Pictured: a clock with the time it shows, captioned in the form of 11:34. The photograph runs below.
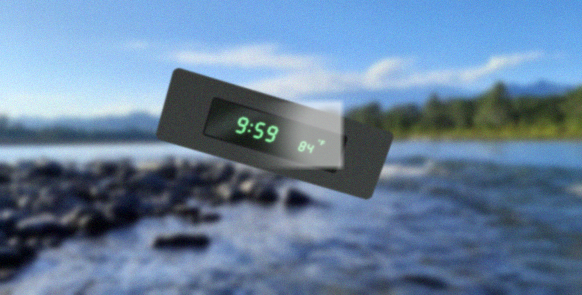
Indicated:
9:59
